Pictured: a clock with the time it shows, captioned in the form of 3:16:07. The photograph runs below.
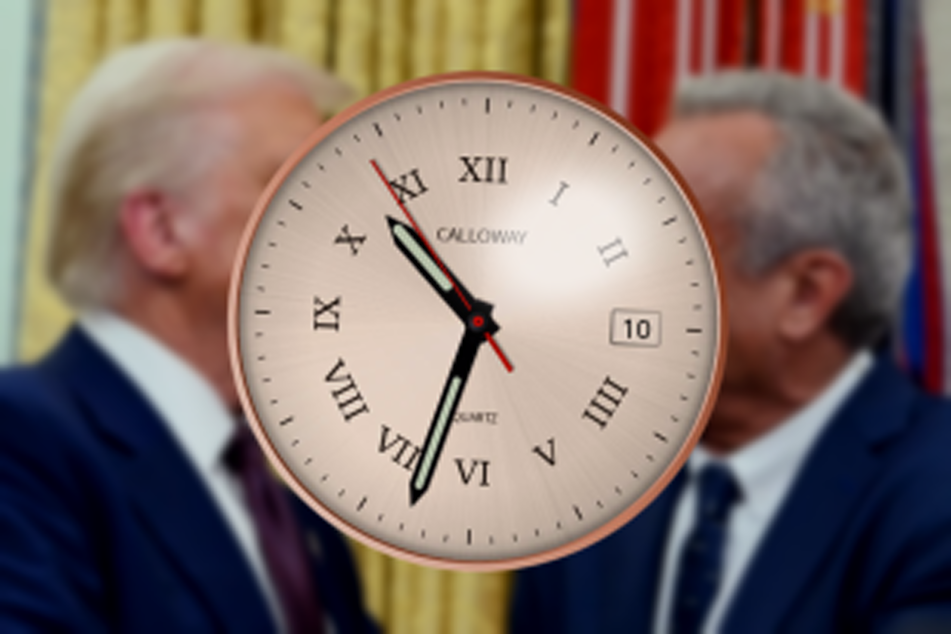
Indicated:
10:32:54
